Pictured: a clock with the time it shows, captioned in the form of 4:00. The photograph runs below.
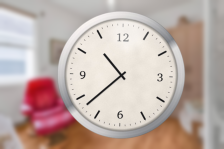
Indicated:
10:38
